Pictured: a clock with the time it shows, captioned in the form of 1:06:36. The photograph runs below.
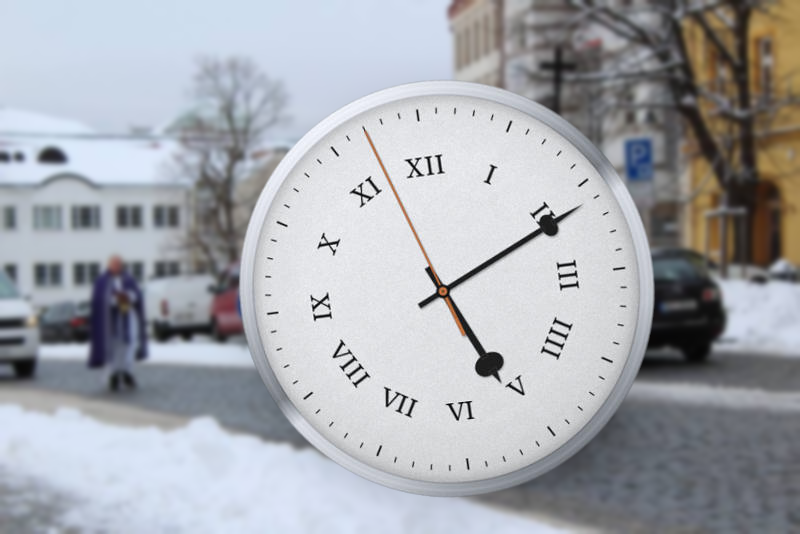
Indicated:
5:10:57
